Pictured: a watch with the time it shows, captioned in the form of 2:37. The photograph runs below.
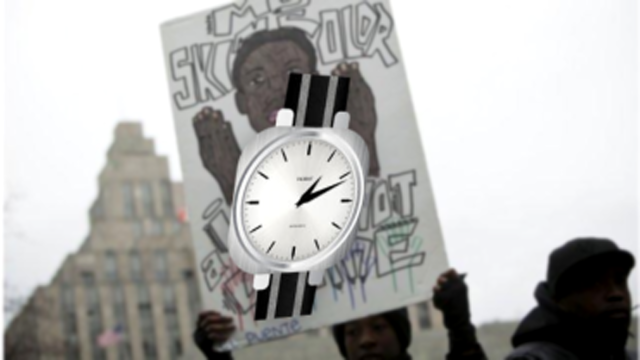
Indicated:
1:11
